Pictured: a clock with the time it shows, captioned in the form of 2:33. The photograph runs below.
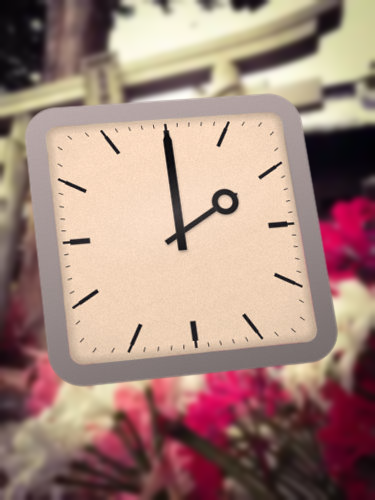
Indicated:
2:00
